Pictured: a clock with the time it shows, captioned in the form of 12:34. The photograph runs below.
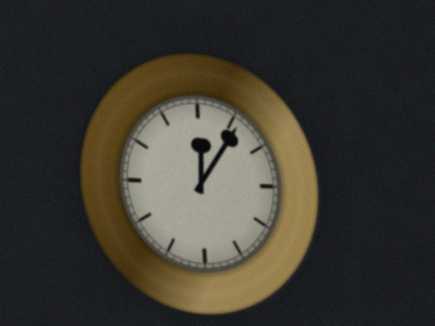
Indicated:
12:06
